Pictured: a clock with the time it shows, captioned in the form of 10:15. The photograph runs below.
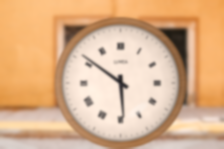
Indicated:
5:51
